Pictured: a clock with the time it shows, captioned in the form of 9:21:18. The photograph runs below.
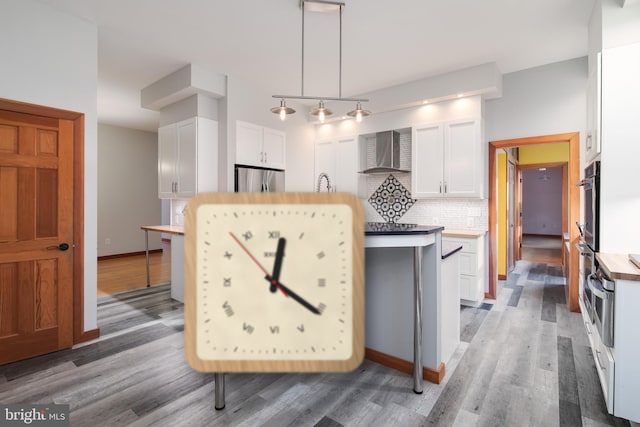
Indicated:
12:20:53
